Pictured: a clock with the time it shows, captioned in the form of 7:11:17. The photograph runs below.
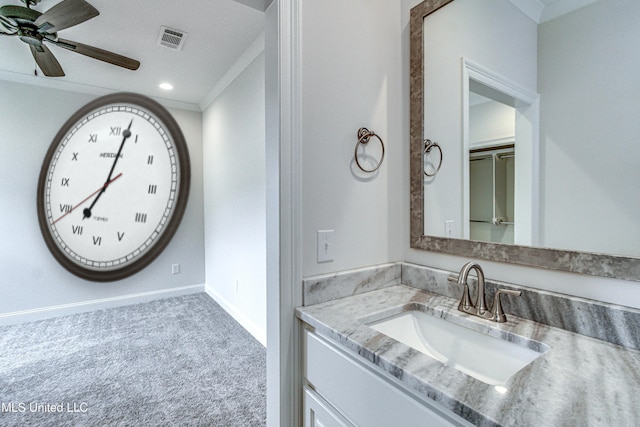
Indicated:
7:02:39
